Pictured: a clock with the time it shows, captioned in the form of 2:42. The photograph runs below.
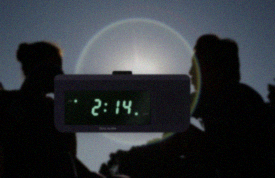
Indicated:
2:14
